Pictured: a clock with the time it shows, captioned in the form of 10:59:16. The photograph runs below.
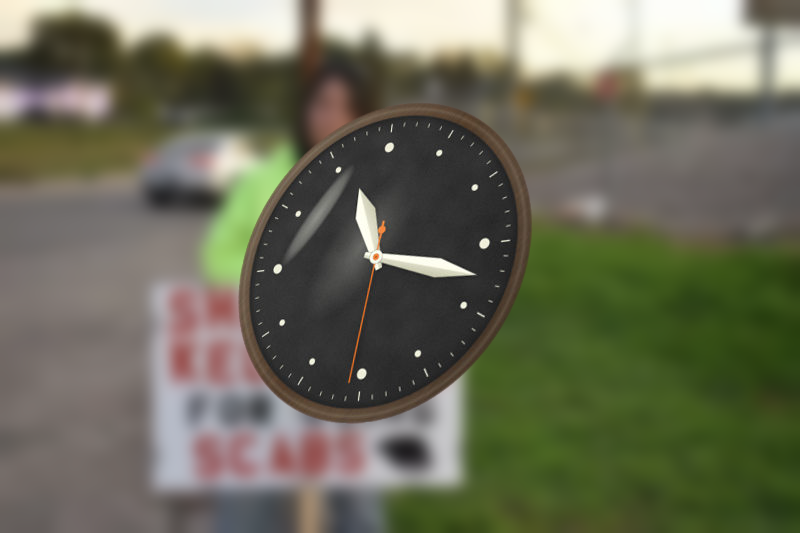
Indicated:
11:17:31
